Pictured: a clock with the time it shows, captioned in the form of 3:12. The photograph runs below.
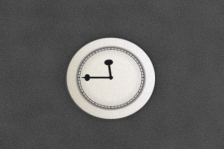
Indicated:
11:45
